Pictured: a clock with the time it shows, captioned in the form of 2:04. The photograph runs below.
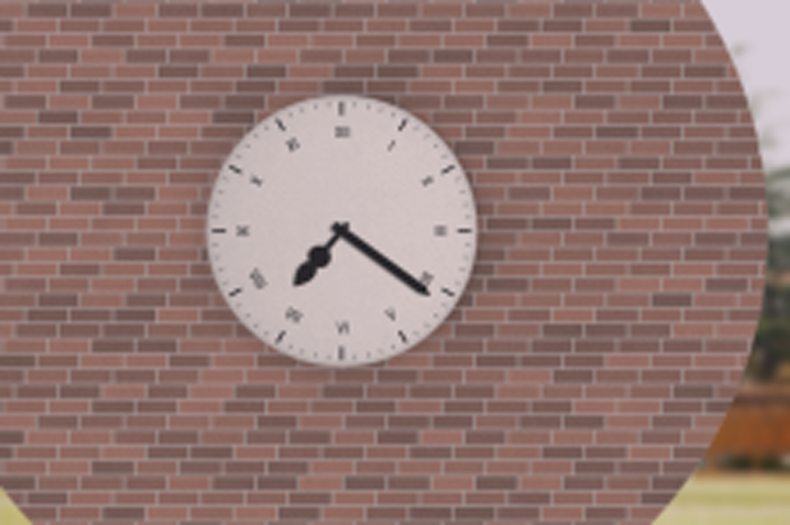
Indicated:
7:21
